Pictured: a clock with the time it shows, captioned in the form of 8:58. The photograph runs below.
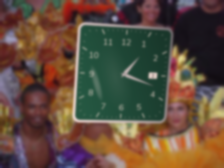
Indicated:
1:18
